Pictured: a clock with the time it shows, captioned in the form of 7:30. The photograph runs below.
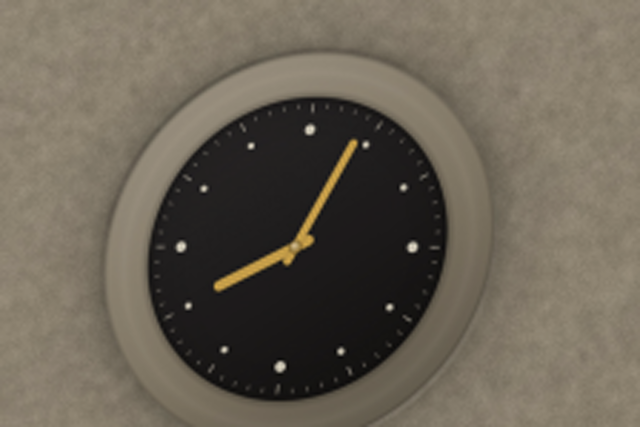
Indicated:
8:04
